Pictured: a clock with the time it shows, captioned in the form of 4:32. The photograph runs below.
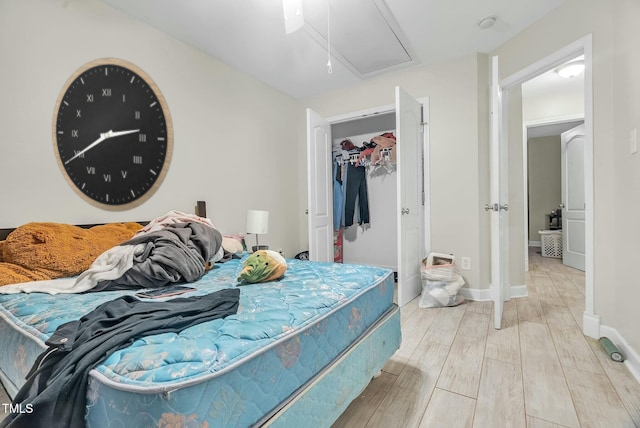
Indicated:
2:40
